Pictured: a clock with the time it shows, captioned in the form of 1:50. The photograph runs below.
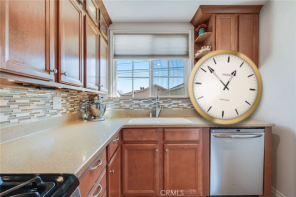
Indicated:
12:52
